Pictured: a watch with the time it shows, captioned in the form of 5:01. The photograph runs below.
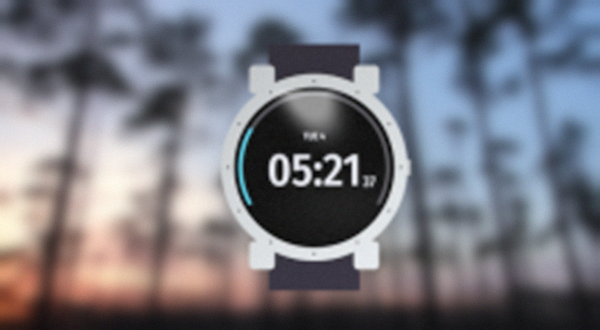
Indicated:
5:21
